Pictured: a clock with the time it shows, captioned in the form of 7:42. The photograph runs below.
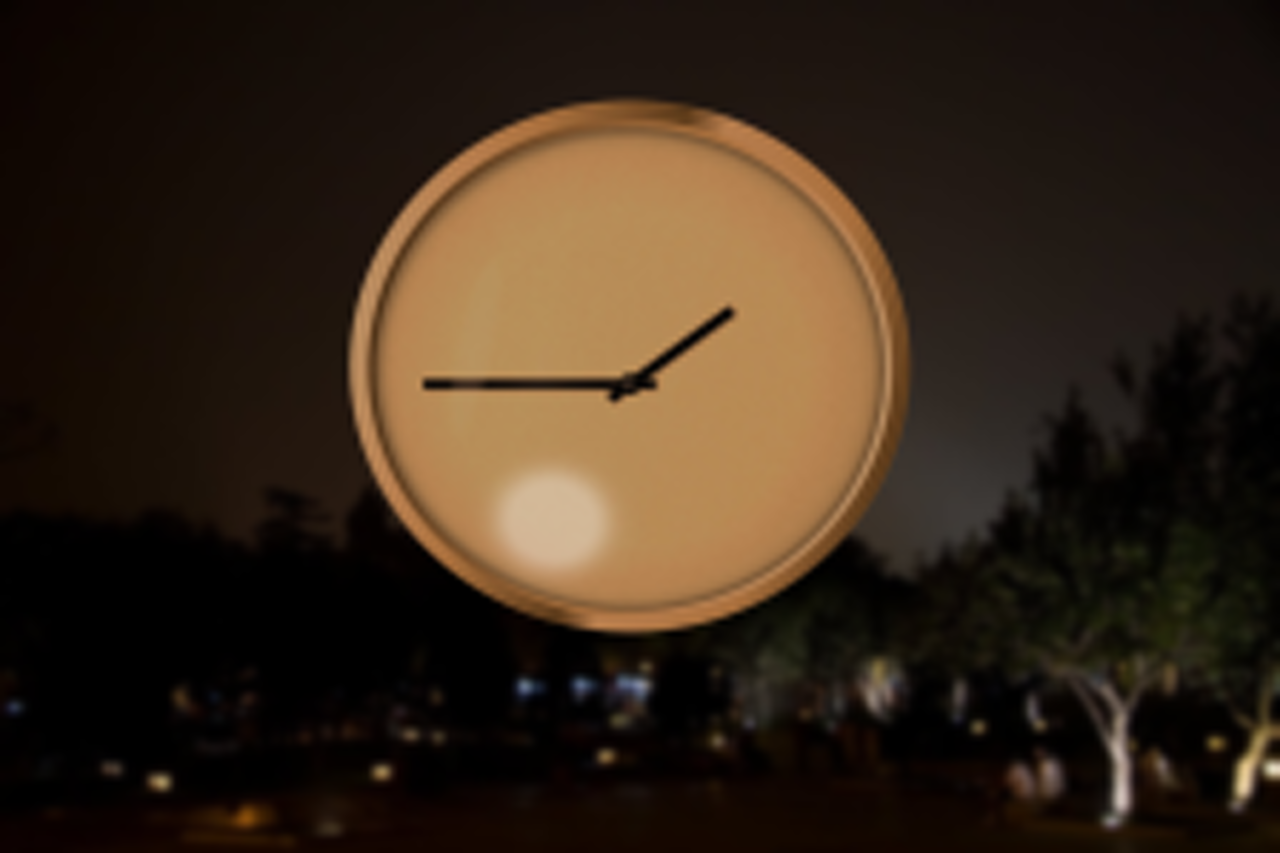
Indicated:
1:45
